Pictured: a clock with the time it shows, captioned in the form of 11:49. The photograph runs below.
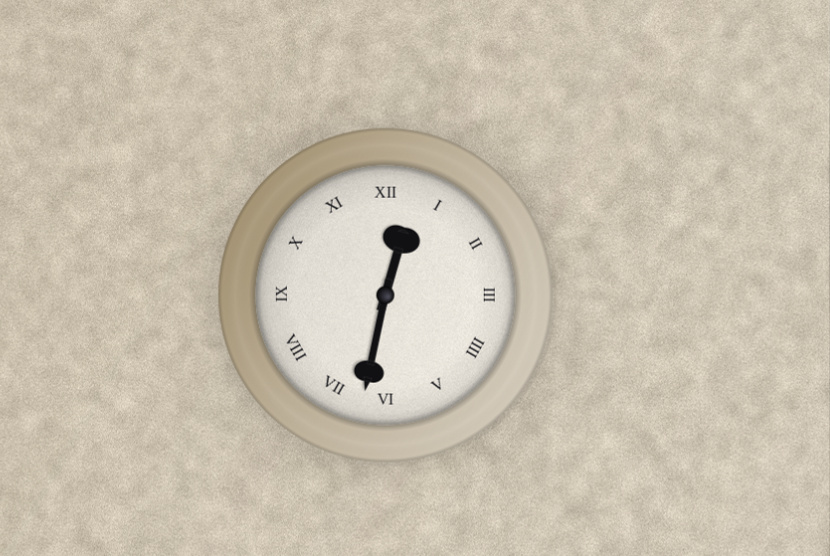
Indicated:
12:32
